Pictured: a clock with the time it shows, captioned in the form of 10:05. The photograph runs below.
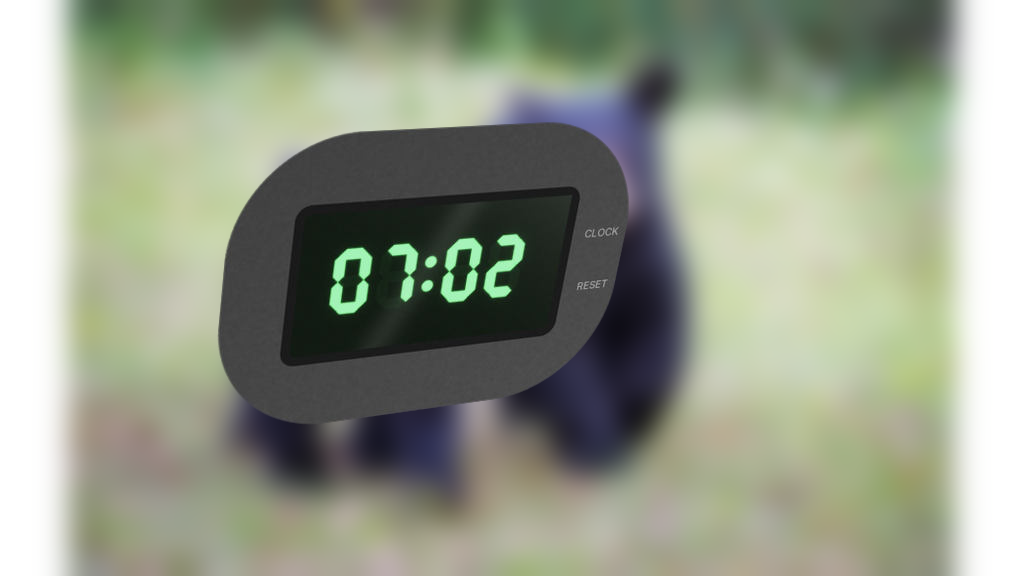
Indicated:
7:02
